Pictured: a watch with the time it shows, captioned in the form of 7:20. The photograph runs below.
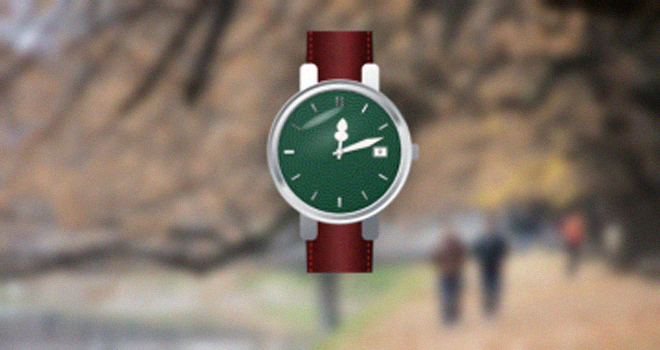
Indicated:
12:12
